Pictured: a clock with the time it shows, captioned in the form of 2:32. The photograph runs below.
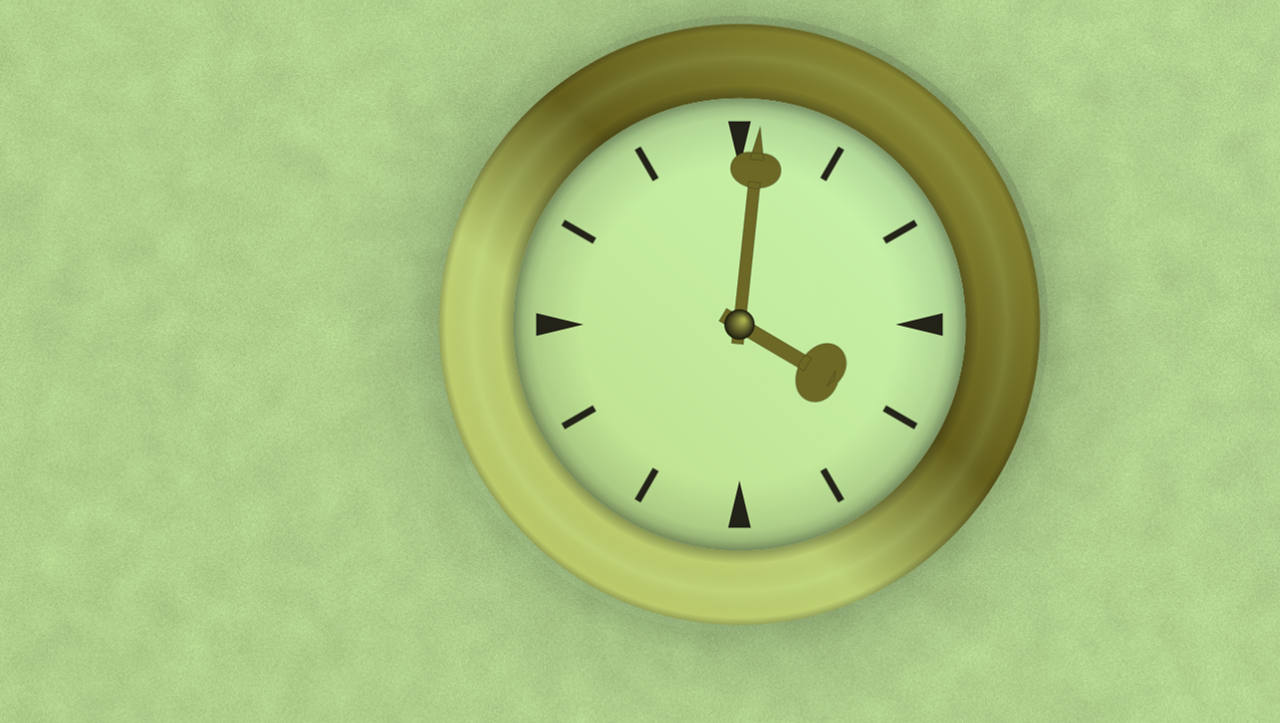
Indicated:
4:01
